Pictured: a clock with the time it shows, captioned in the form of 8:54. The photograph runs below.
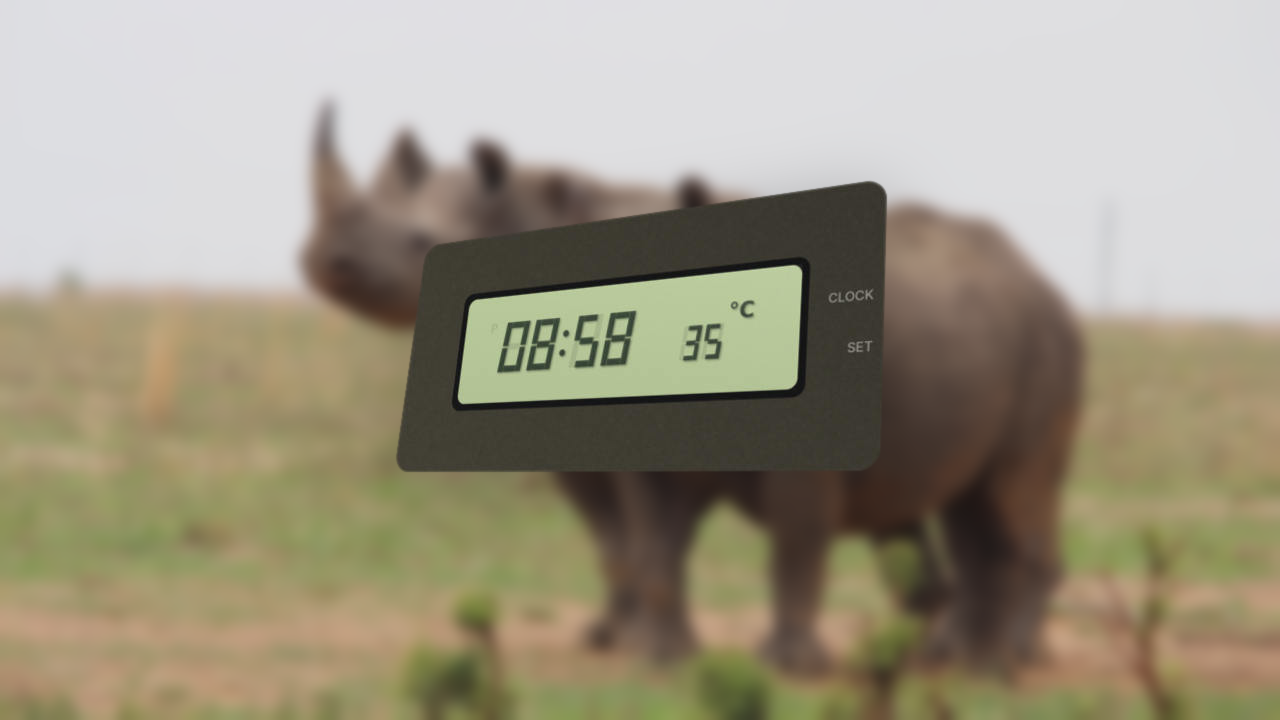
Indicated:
8:58
